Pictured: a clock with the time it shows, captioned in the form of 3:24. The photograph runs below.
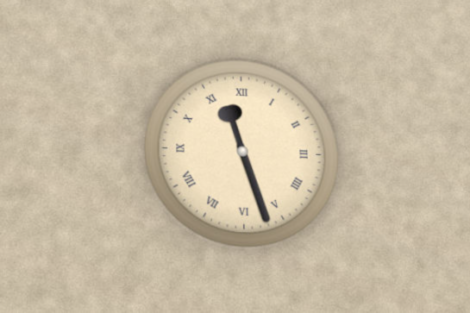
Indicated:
11:27
